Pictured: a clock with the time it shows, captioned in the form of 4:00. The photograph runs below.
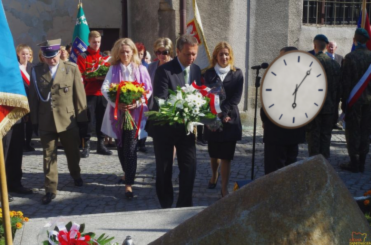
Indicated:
6:06
